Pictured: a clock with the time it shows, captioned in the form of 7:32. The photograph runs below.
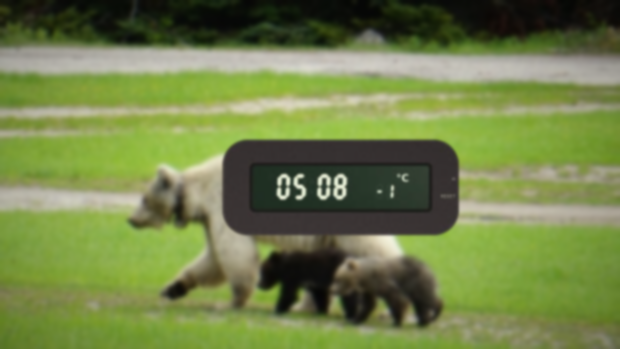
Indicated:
5:08
